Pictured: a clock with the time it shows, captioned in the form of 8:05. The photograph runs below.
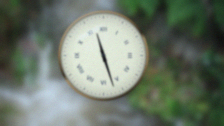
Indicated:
11:27
